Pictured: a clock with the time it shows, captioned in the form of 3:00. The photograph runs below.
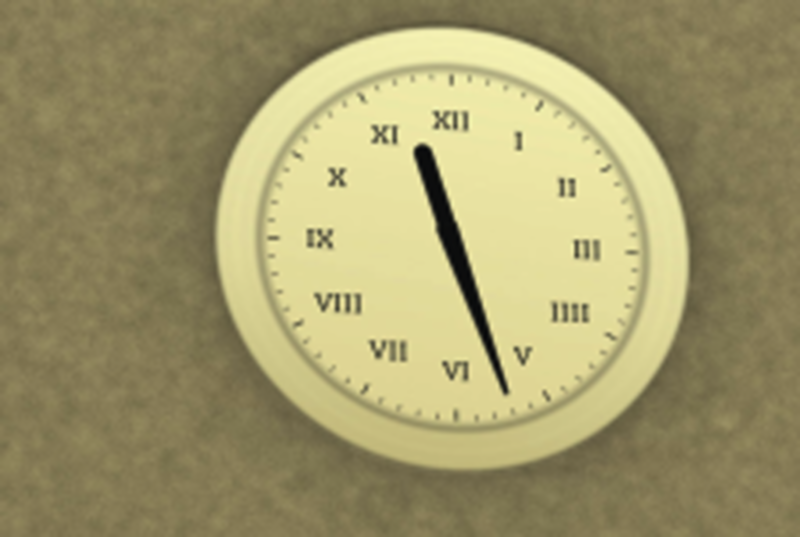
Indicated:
11:27
